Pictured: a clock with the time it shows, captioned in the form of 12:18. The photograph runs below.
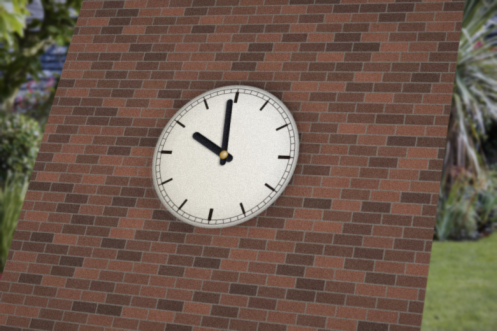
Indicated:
9:59
